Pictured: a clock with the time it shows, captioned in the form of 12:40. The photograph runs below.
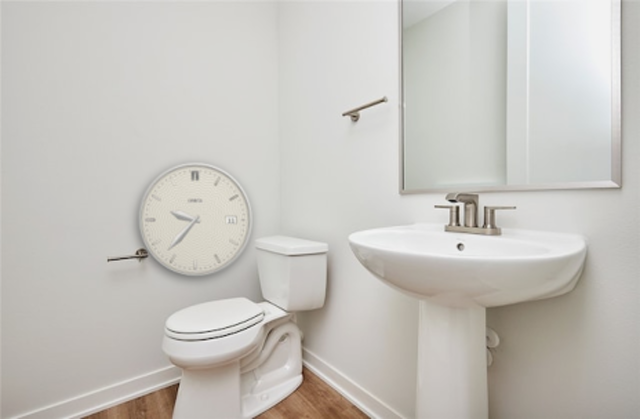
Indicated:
9:37
